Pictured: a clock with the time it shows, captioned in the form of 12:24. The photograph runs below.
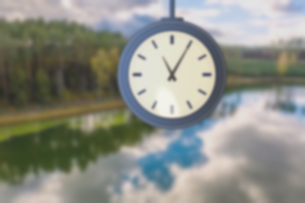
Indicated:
11:05
